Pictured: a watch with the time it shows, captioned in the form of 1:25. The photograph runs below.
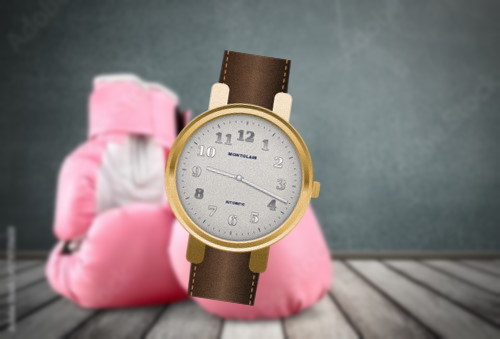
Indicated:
9:18
